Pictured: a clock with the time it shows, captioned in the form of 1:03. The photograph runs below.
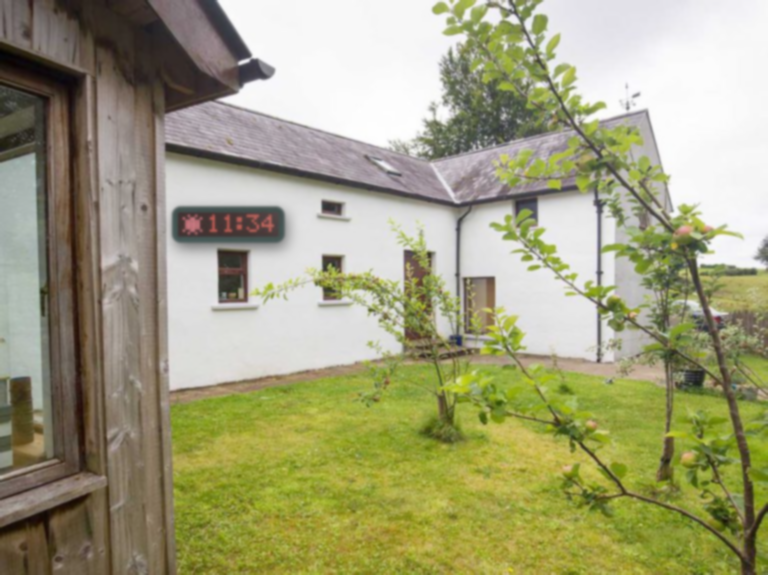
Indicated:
11:34
